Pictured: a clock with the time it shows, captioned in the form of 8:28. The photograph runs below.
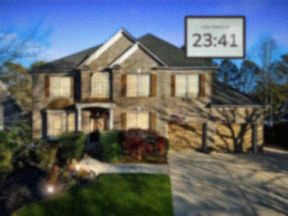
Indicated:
23:41
